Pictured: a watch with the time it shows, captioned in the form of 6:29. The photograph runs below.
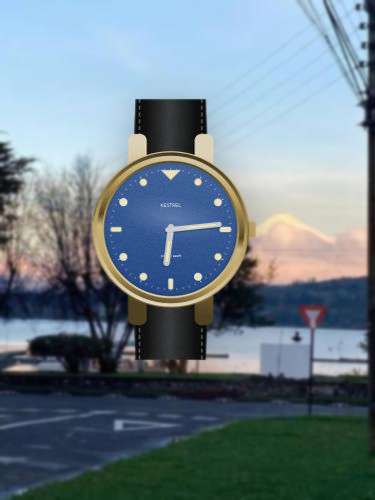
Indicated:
6:14
